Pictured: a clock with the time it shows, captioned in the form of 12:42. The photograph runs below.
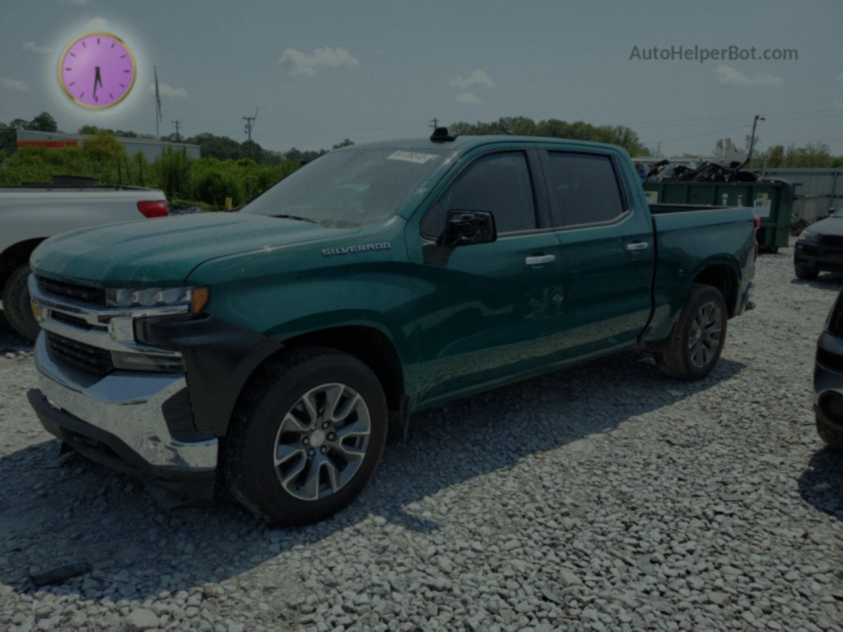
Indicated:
5:31
